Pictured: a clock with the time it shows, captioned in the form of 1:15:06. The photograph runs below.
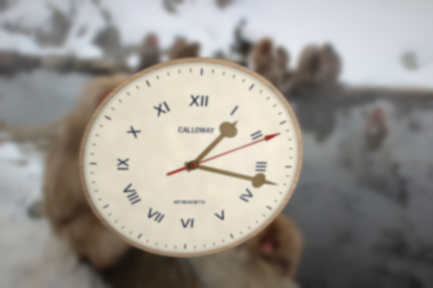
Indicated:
1:17:11
